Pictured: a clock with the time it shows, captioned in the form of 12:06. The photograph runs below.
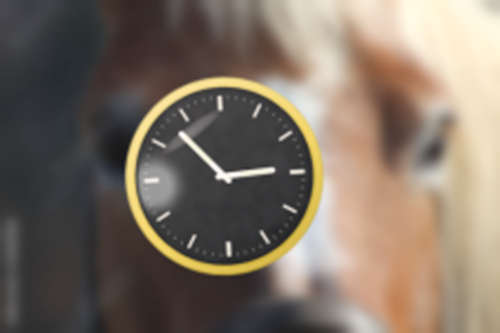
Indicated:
2:53
